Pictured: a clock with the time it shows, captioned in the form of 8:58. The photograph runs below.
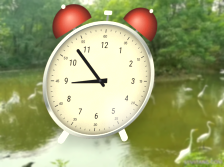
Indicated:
8:53
